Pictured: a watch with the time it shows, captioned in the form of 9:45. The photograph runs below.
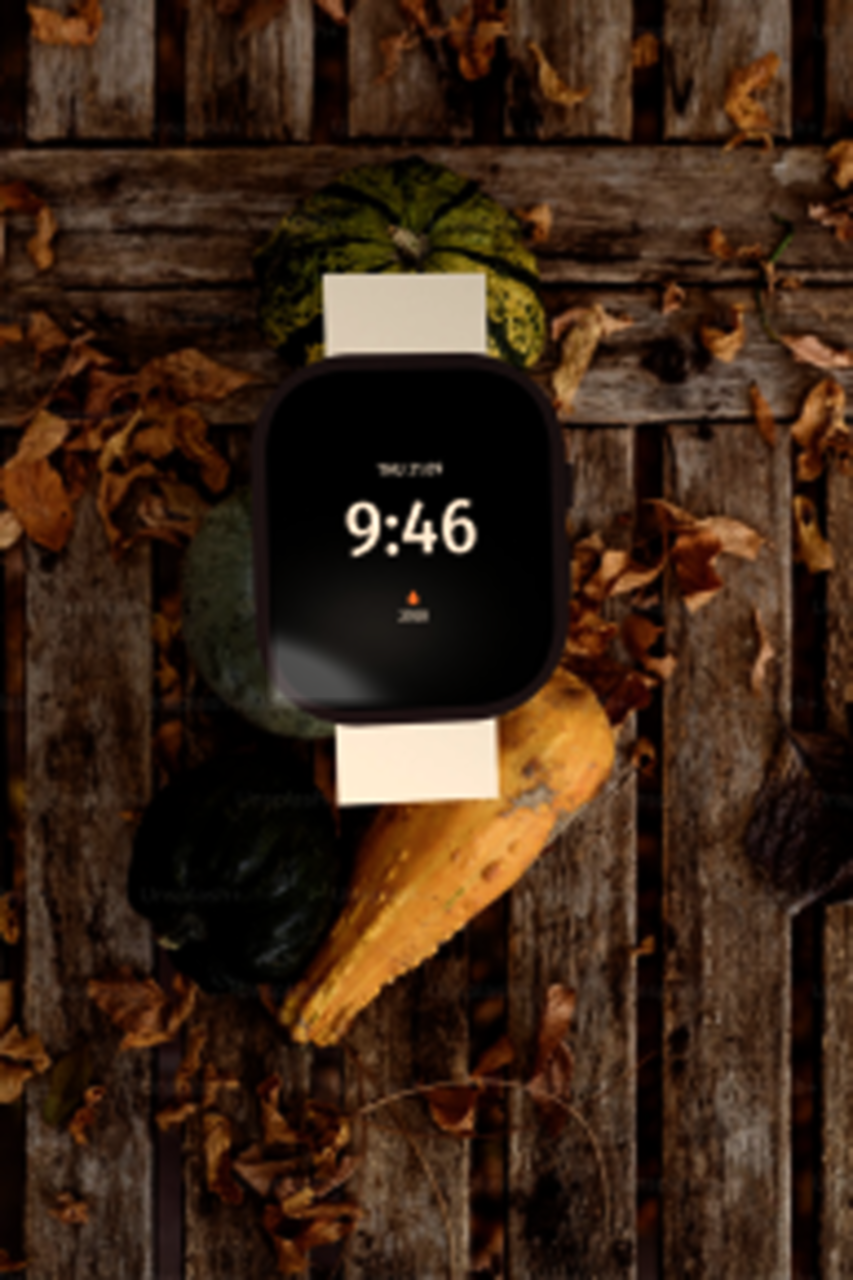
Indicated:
9:46
